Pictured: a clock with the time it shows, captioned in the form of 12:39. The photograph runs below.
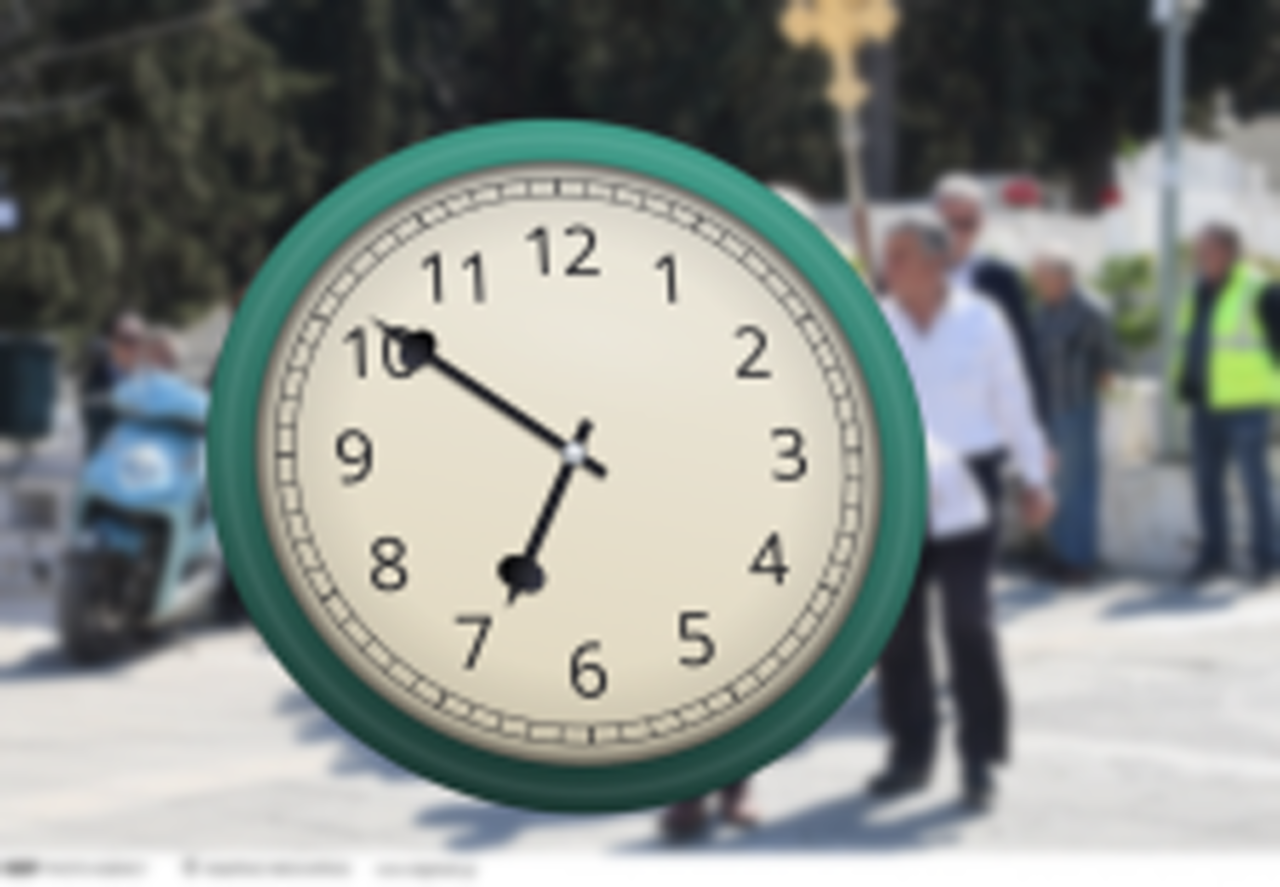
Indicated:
6:51
